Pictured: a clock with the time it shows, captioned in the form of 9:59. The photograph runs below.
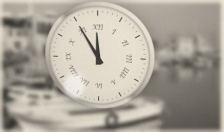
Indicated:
11:55
